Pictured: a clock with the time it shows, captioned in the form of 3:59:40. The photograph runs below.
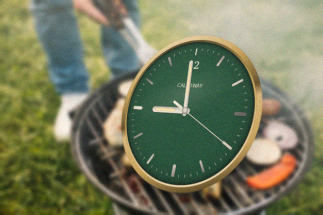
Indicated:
8:59:20
